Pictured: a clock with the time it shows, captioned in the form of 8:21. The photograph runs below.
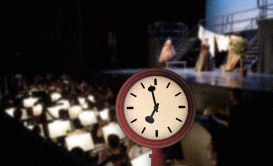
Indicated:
6:58
